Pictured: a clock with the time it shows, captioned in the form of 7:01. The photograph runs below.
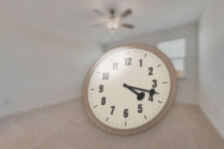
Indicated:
4:18
